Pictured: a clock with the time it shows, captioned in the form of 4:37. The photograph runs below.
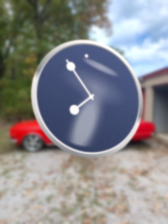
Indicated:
7:55
